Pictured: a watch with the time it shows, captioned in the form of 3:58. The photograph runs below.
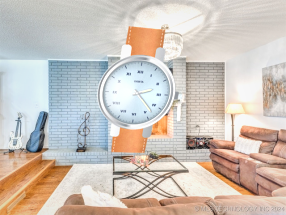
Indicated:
2:23
